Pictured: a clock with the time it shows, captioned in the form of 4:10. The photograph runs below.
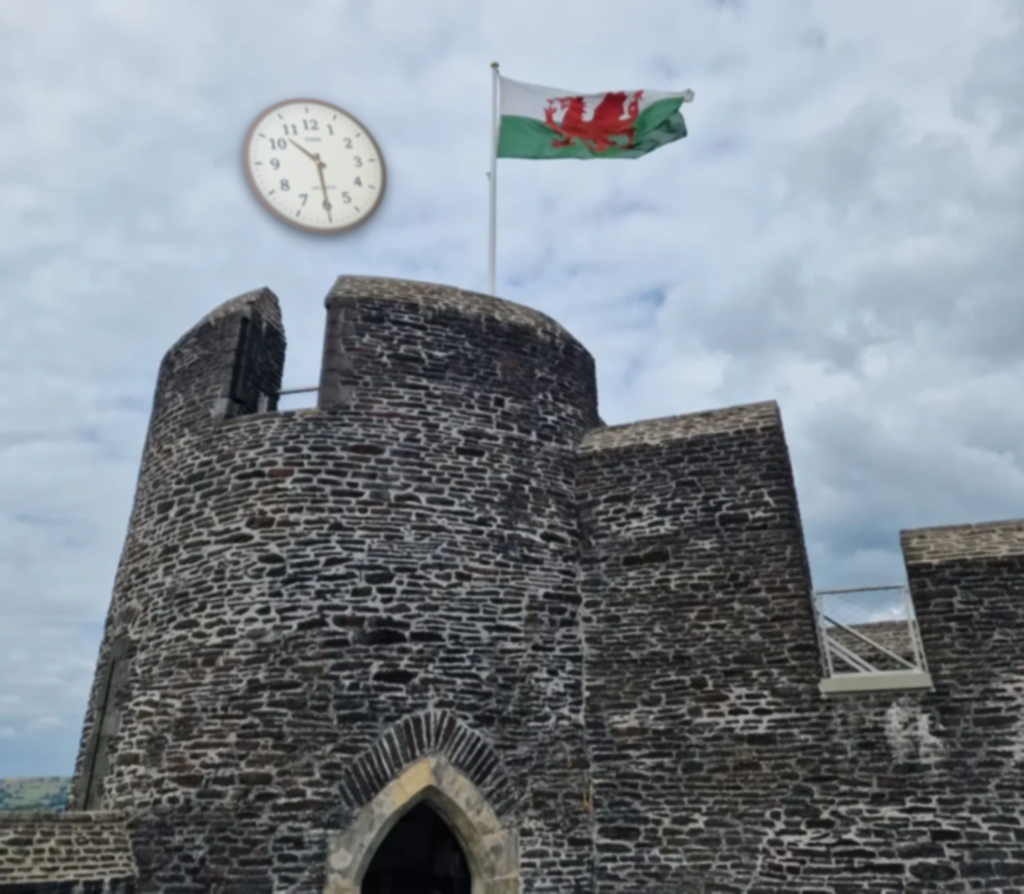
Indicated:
10:30
